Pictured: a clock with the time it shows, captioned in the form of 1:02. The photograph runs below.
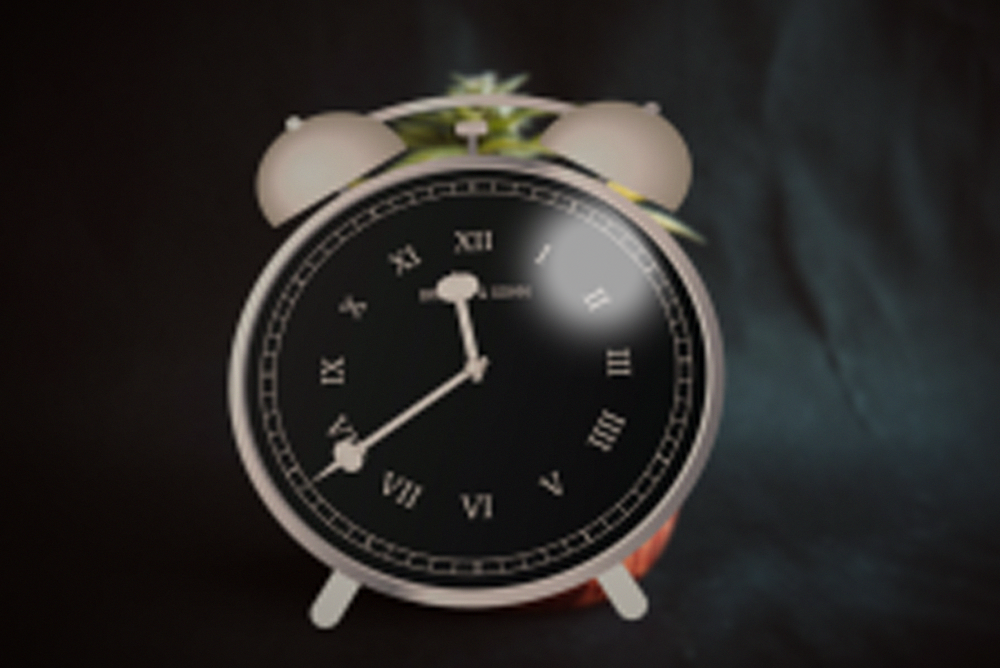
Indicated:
11:39
